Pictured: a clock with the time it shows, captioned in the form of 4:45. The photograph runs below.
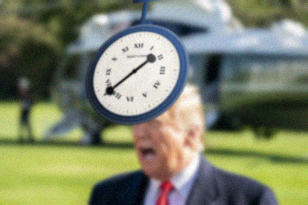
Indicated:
1:38
